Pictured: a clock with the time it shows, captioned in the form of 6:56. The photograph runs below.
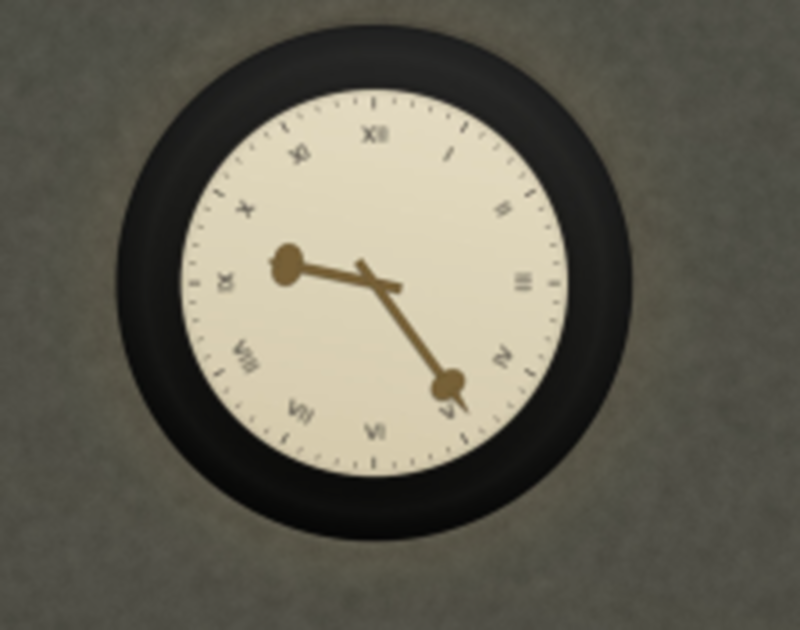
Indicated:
9:24
